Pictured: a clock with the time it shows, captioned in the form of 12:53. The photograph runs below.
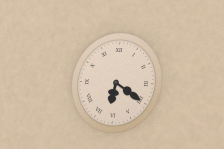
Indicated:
6:20
